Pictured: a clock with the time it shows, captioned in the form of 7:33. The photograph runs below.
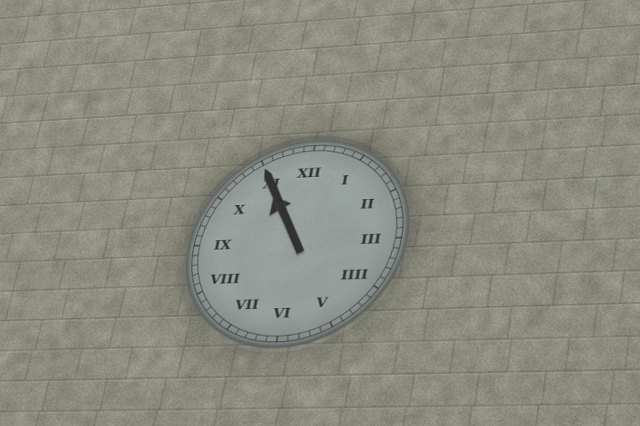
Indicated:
10:55
